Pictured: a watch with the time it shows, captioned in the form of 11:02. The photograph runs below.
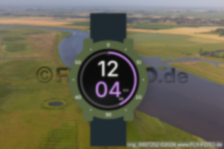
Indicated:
12:04
